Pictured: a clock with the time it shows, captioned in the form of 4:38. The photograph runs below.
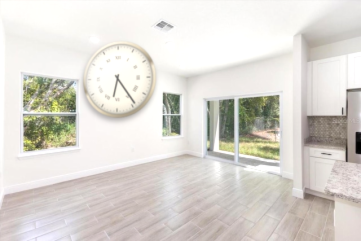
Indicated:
6:24
